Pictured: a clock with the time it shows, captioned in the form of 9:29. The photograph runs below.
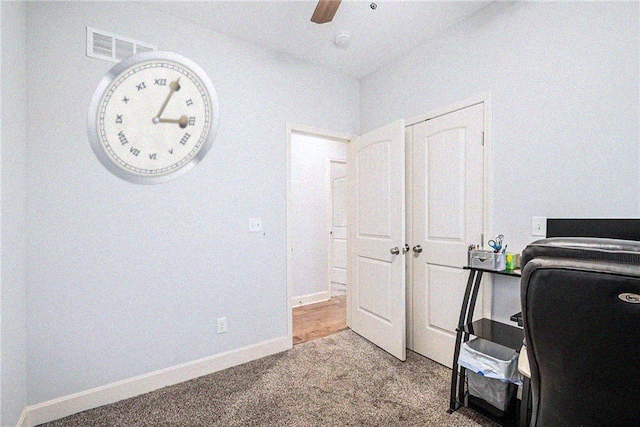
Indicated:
3:04
